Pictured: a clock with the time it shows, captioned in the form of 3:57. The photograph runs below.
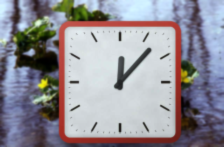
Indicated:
12:07
